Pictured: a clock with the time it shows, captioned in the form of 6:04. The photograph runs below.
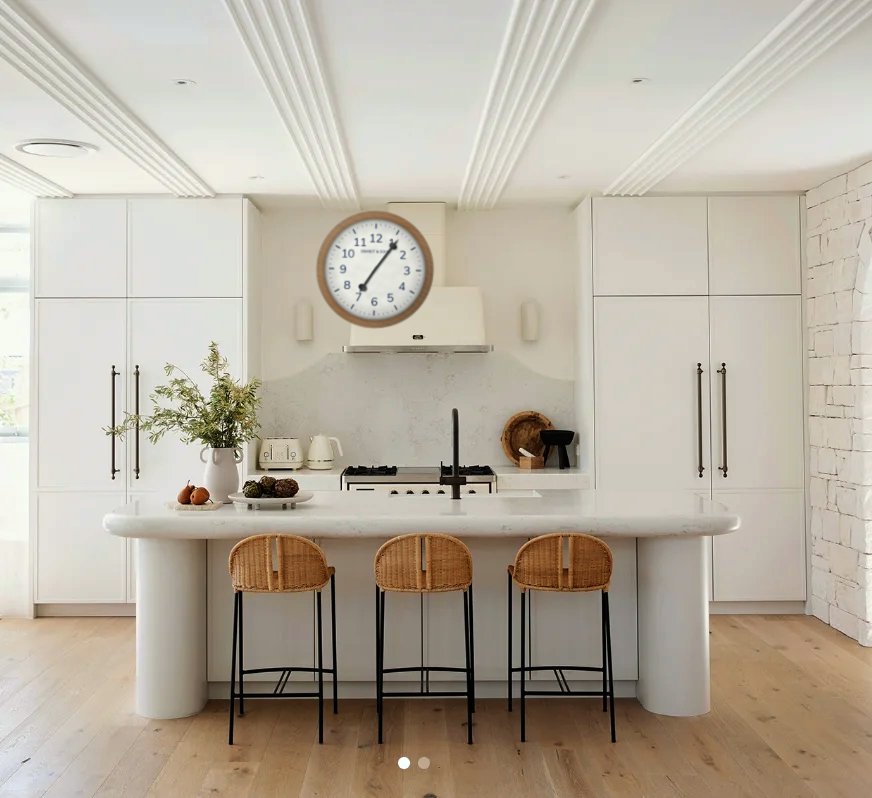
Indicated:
7:06
